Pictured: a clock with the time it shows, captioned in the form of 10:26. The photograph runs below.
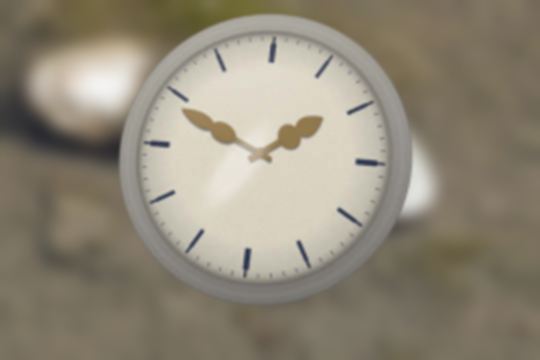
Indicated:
1:49
